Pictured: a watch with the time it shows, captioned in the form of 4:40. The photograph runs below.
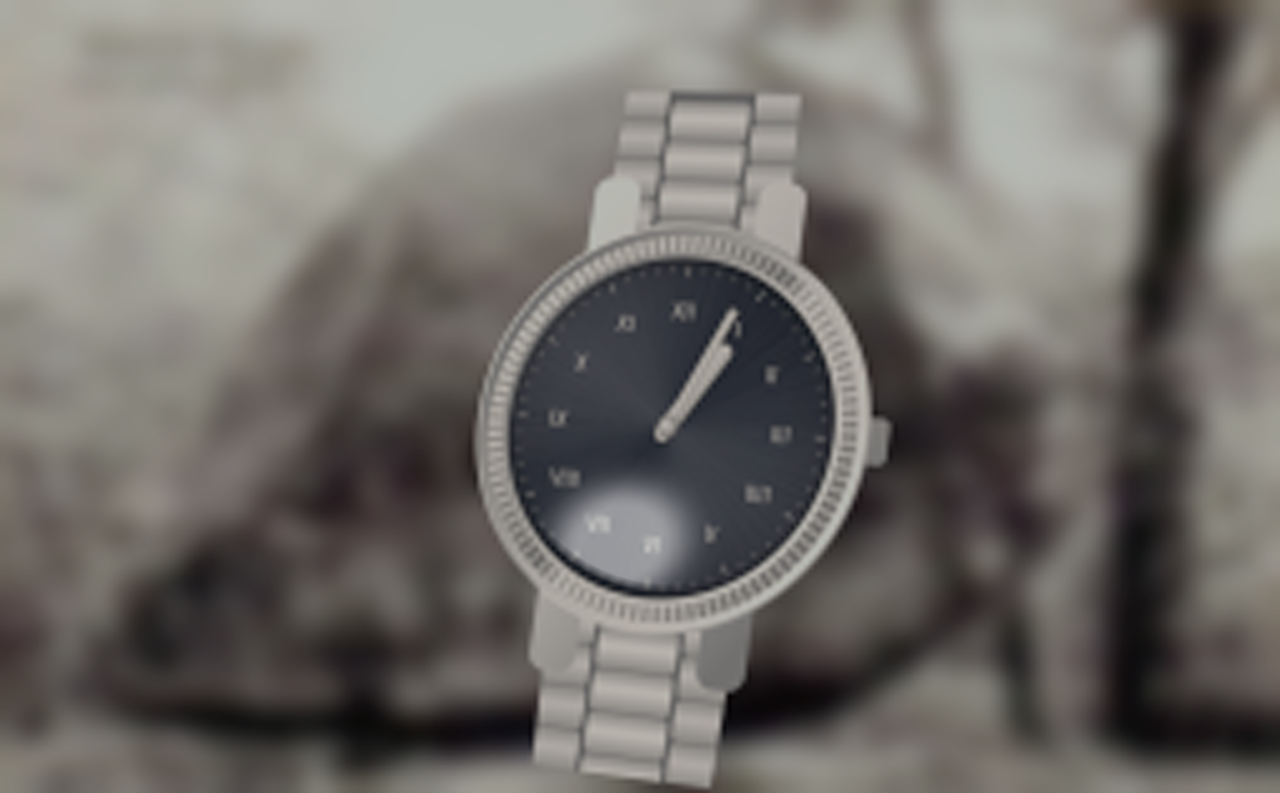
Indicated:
1:04
